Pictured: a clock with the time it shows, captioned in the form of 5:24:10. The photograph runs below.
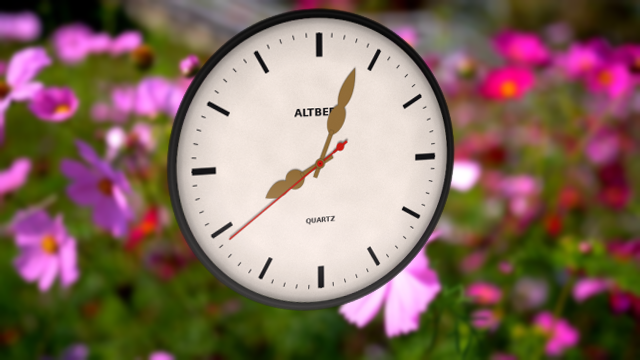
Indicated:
8:03:39
